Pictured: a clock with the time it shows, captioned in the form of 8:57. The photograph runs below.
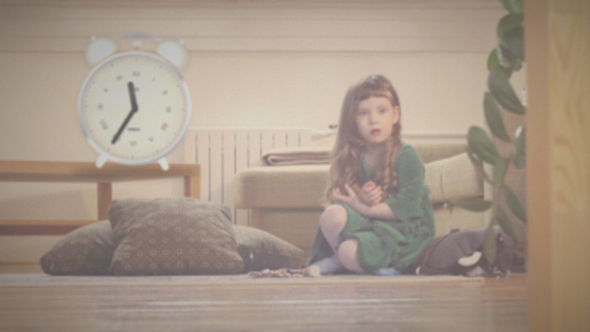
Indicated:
11:35
